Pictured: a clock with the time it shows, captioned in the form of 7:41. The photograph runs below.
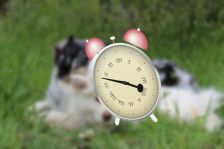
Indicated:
3:48
